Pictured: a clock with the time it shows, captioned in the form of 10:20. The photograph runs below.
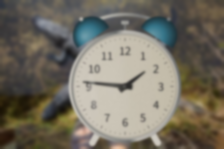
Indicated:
1:46
